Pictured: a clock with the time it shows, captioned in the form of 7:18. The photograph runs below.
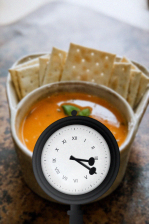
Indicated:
3:21
